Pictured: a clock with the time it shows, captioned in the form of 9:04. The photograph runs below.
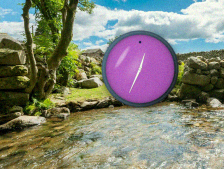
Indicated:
12:34
